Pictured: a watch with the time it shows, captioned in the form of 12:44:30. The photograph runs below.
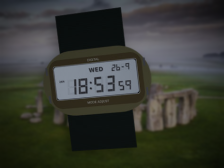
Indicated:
18:53:59
